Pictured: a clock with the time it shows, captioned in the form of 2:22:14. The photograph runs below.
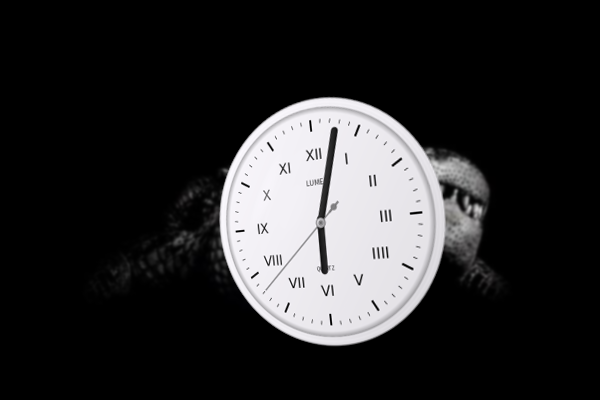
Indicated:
6:02:38
